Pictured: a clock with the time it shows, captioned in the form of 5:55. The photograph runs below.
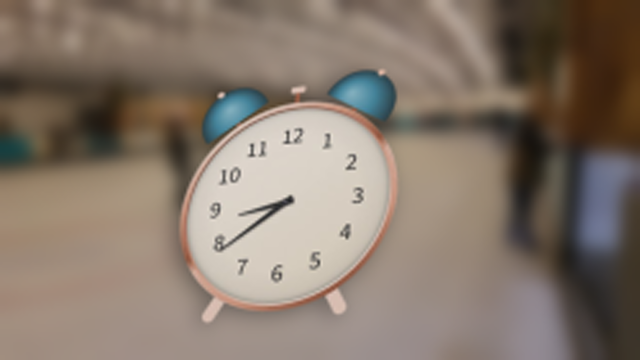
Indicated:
8:39
